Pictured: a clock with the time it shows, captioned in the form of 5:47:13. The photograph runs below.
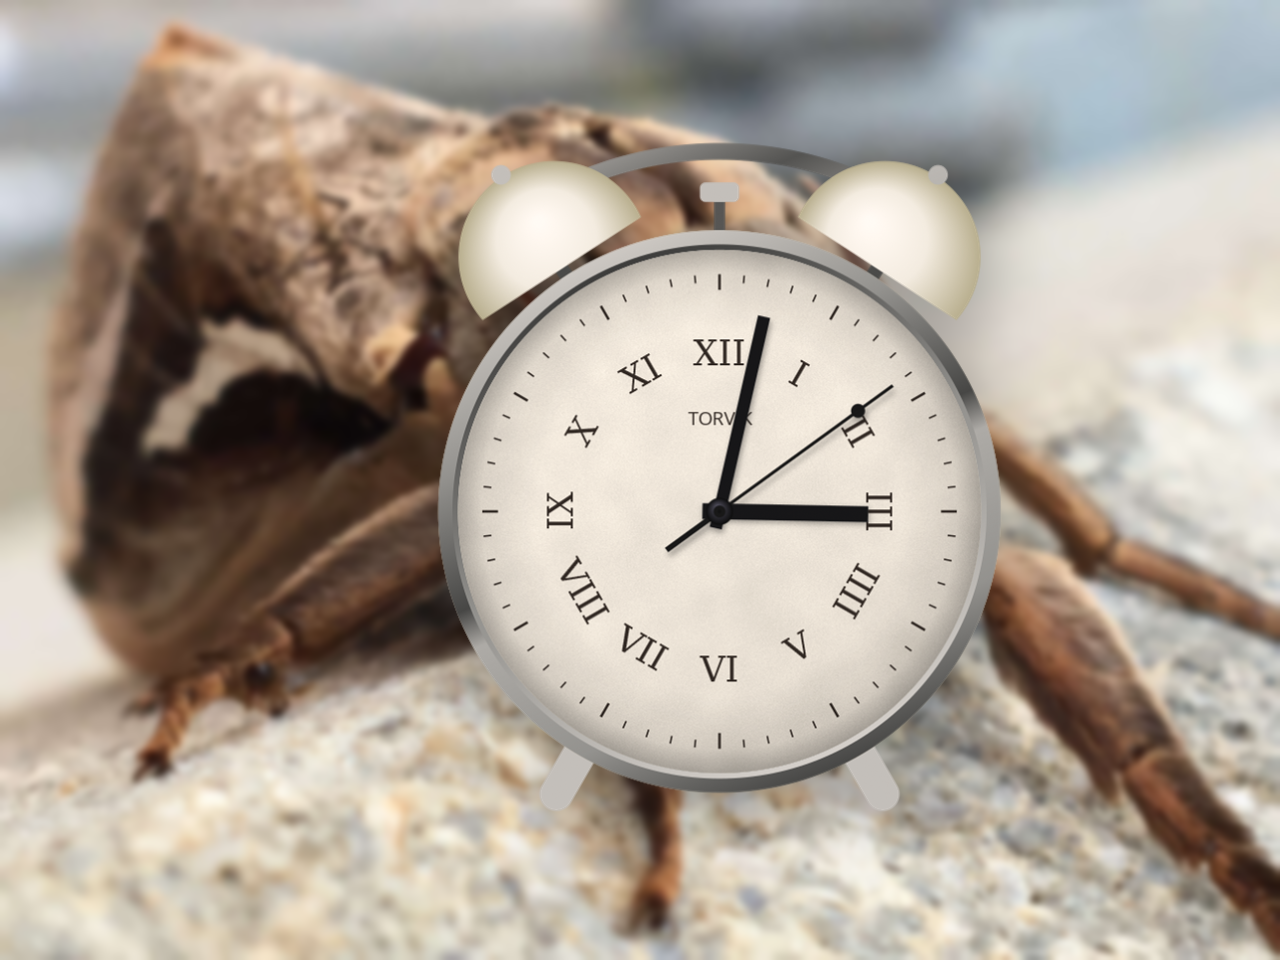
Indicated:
3:02:09
